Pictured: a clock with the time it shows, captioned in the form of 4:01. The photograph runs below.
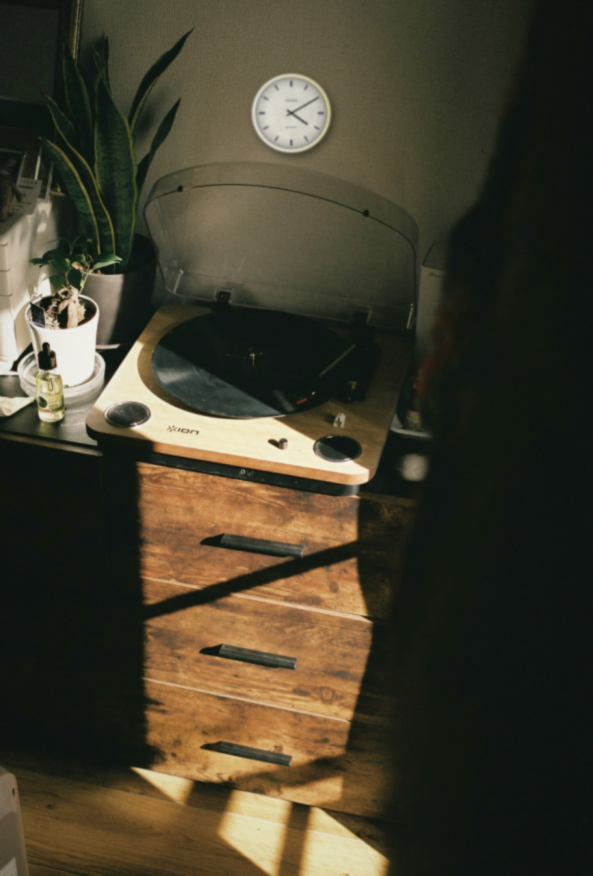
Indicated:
4:10
